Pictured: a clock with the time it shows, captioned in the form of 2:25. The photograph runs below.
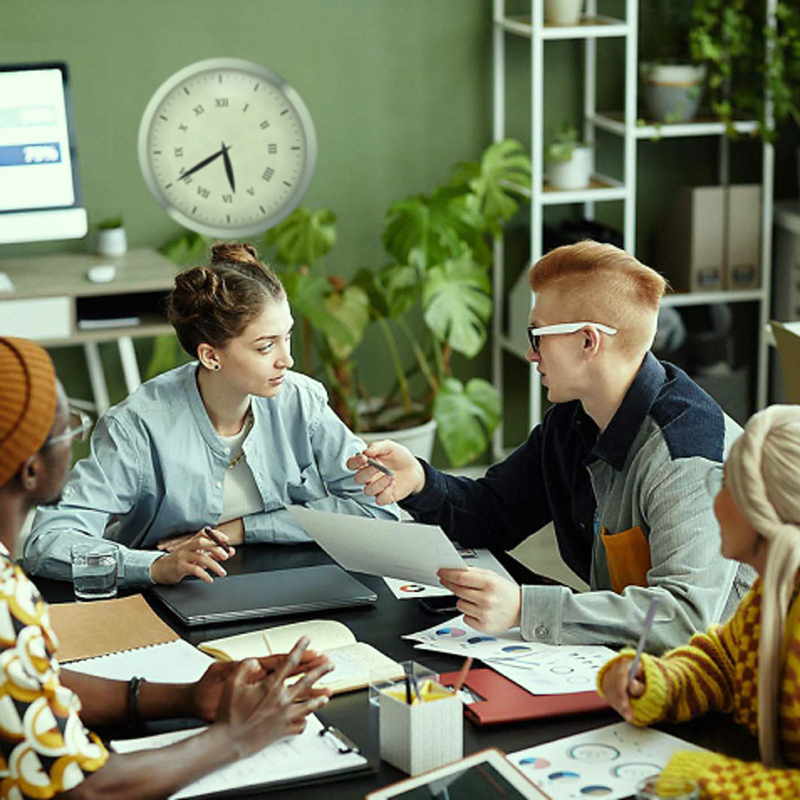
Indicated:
5:40
